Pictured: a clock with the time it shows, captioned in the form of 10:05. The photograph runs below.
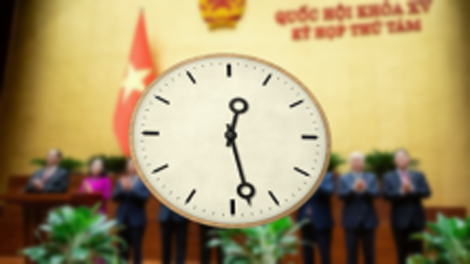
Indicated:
12:28
